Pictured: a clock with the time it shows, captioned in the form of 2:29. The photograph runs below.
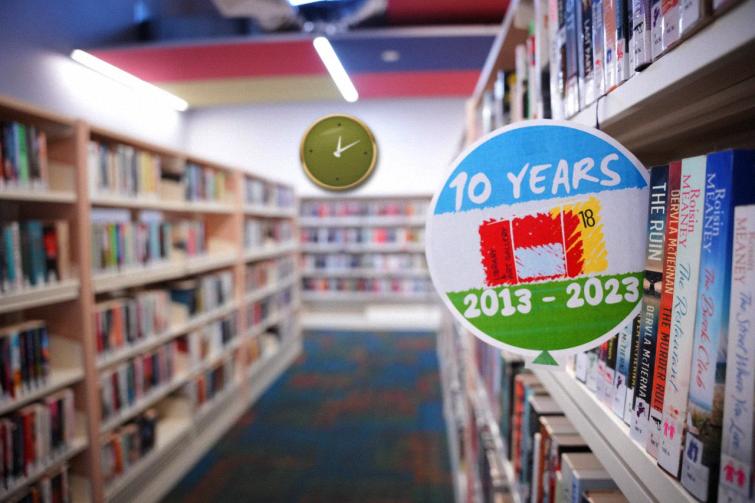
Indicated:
12:10
